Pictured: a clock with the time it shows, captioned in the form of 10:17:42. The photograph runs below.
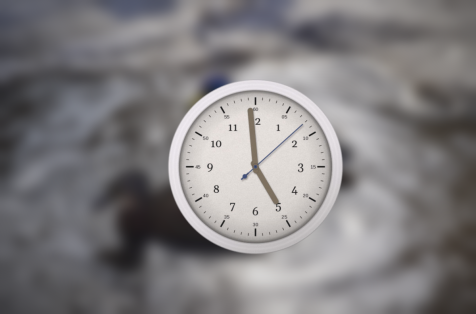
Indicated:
4:59:08
